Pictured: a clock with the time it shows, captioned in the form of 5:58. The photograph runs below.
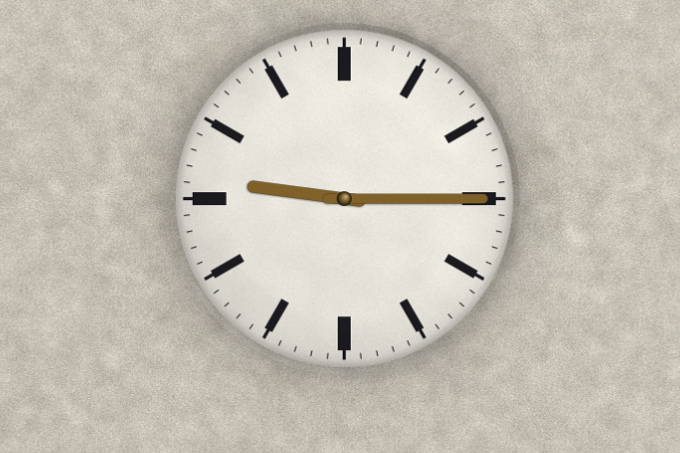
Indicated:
9:15
